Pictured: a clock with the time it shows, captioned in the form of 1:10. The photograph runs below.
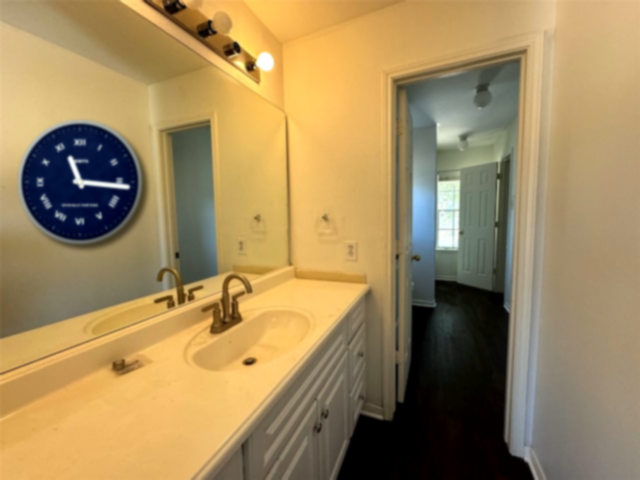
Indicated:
11:16
